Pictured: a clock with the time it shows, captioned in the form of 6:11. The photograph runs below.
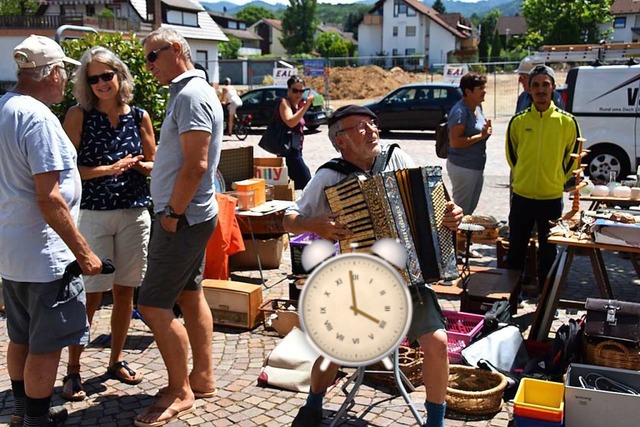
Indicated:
3:59
